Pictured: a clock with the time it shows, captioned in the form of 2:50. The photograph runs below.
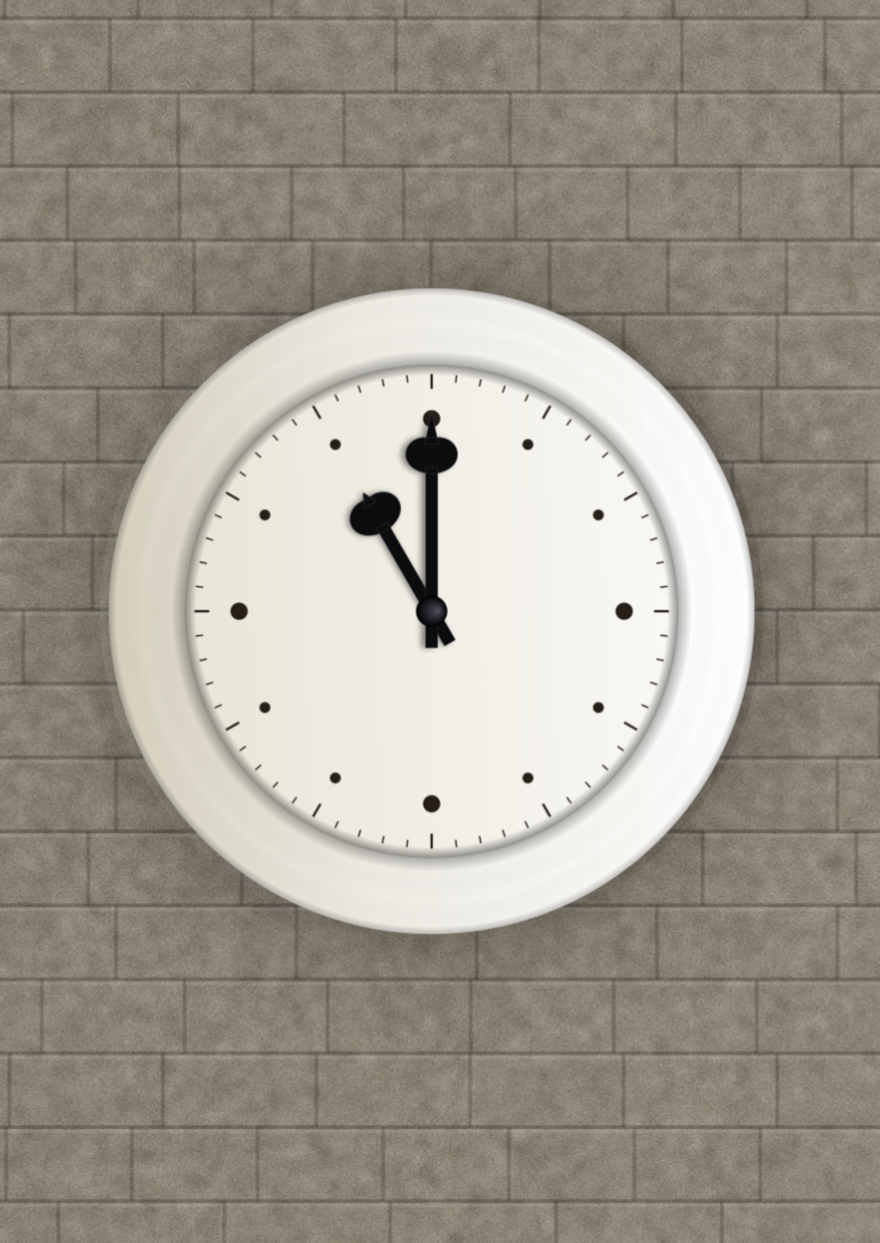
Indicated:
11:00
